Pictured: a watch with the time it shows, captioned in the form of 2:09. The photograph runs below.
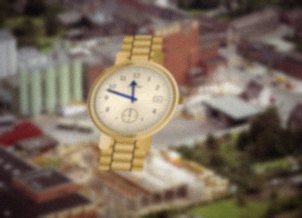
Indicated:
11:48
